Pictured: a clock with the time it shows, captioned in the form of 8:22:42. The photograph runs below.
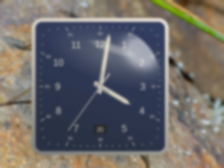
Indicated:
4:01:36
